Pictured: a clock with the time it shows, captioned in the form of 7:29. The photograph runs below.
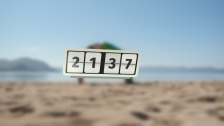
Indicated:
21:37
